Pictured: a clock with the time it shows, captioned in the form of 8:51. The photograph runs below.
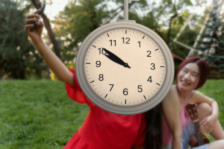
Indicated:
9:51
